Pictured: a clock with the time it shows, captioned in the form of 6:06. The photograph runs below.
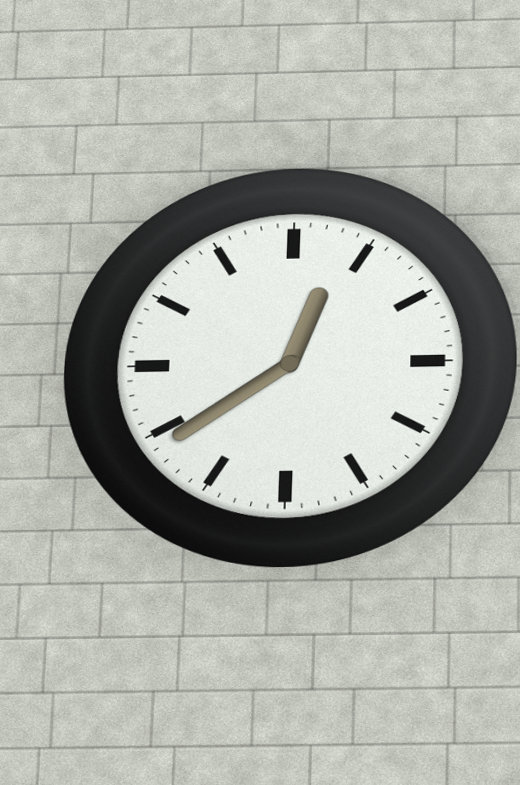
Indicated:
12:39
